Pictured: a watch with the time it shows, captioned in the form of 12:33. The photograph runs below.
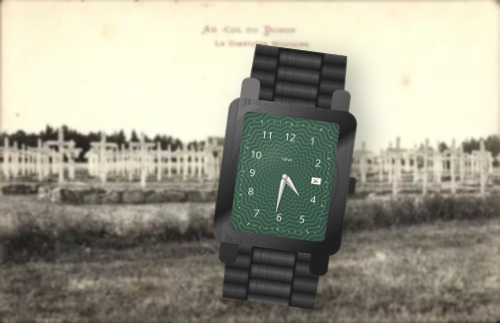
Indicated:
4:31
